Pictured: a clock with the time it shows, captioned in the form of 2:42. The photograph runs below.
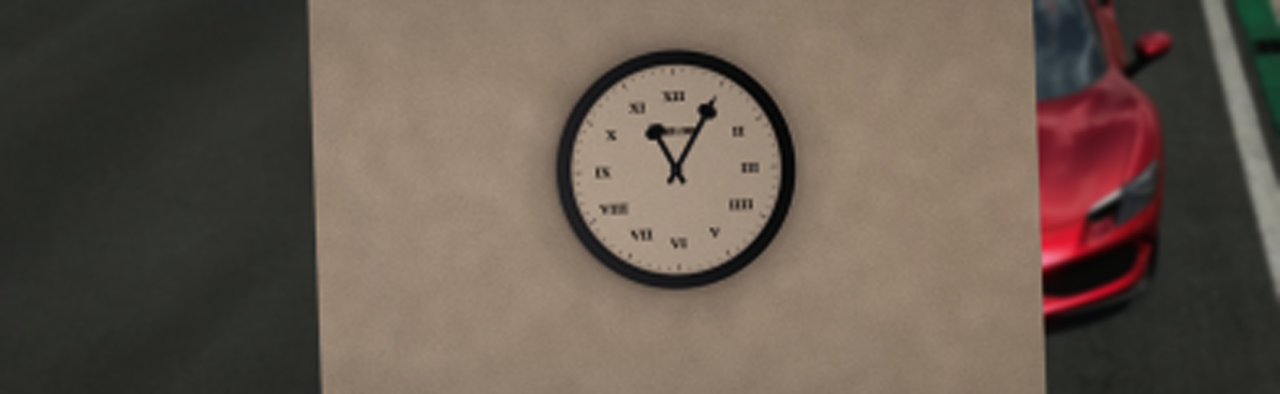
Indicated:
11:05
